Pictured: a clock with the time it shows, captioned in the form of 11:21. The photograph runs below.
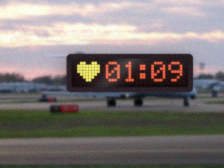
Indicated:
1:09
